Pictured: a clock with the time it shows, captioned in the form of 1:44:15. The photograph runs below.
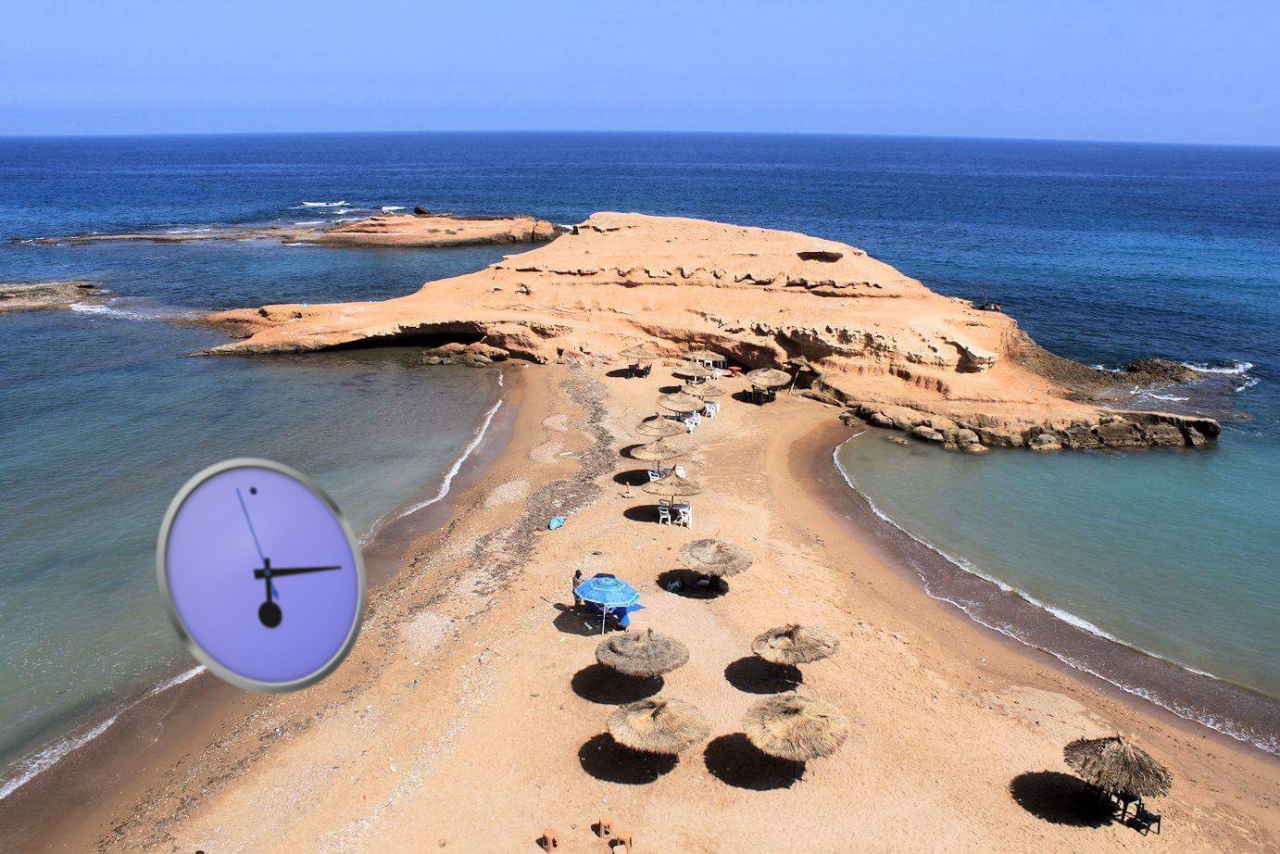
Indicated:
6:14:58
